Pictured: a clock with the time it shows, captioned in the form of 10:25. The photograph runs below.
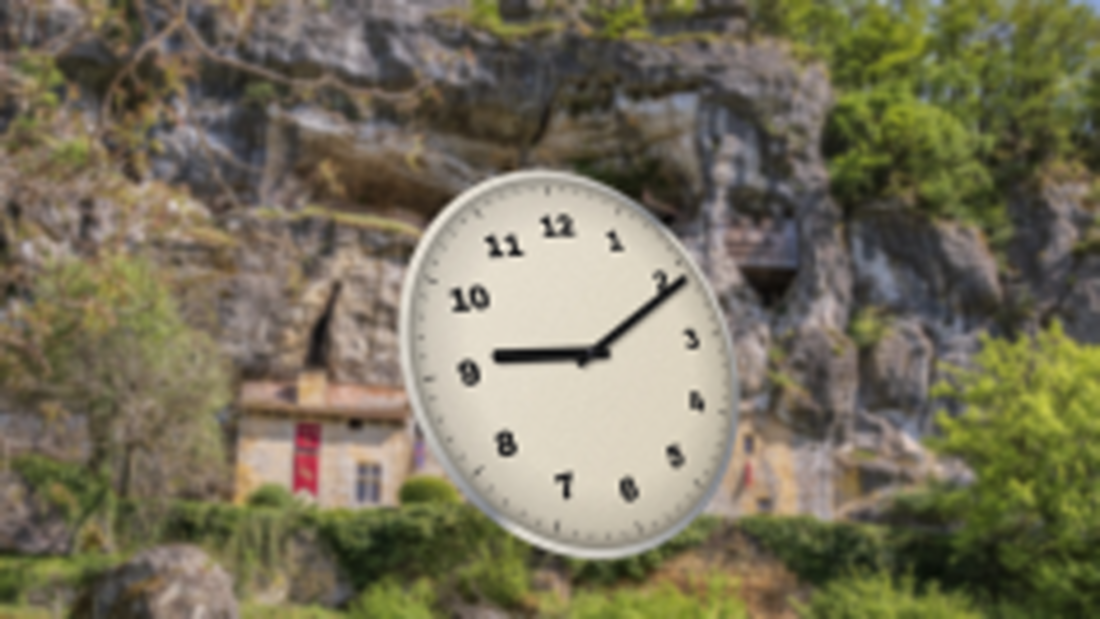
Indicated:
9:11
